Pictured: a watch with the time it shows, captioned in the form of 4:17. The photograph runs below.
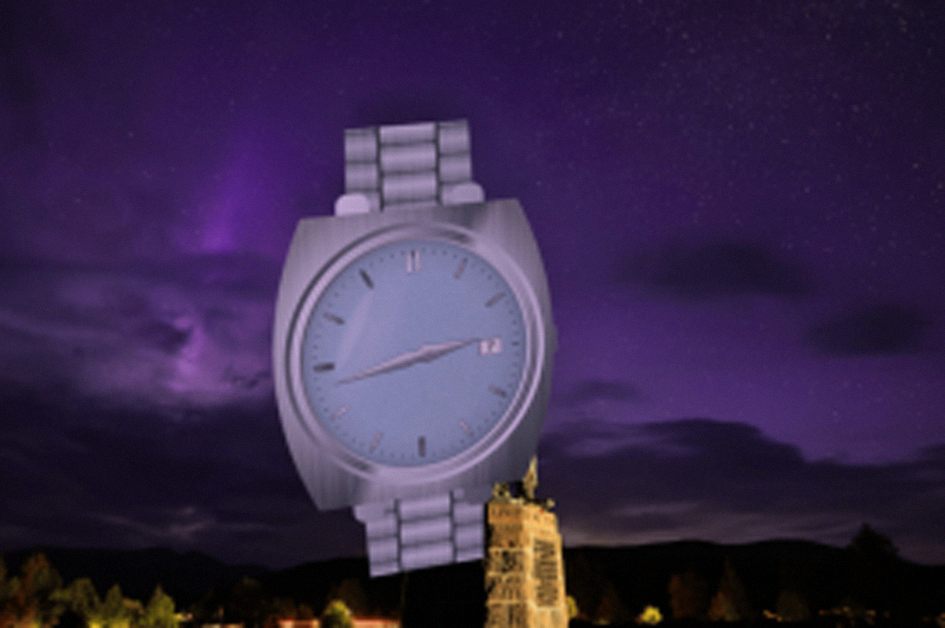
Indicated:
2:43
